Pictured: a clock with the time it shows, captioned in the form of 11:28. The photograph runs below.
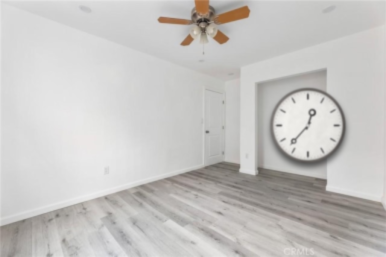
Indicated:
12:37
